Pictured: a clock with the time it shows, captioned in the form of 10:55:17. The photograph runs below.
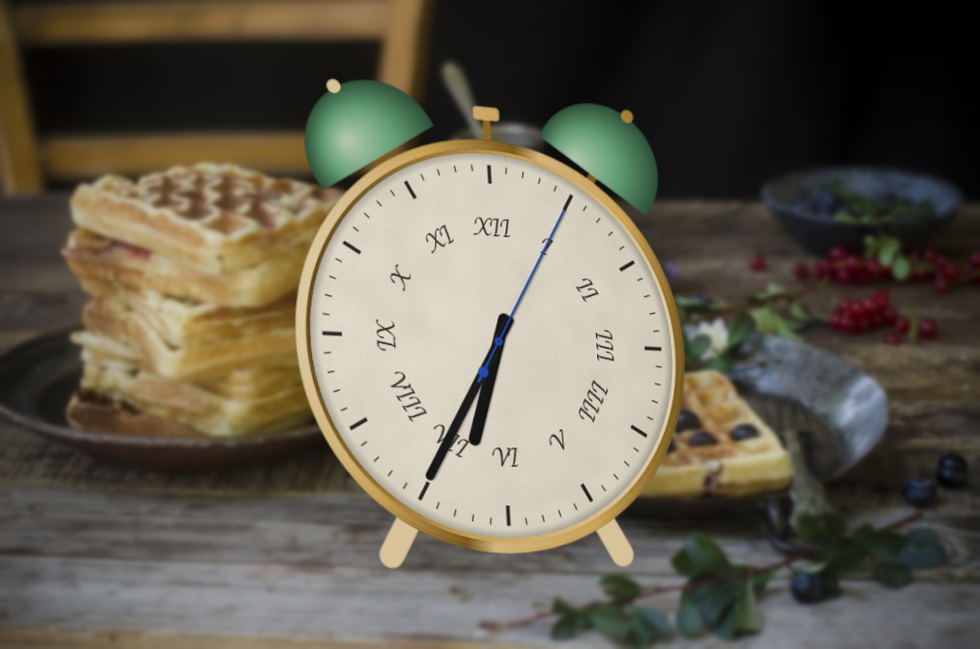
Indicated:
6:35:05
